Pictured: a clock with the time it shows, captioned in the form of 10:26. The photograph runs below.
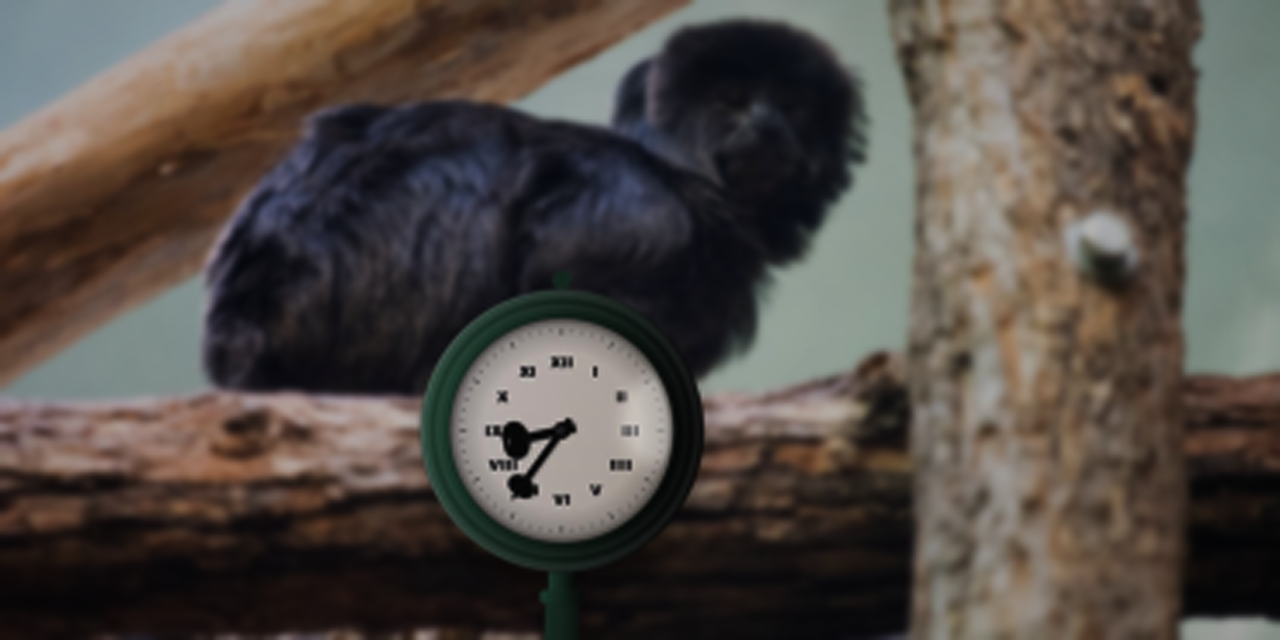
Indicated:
8:36
